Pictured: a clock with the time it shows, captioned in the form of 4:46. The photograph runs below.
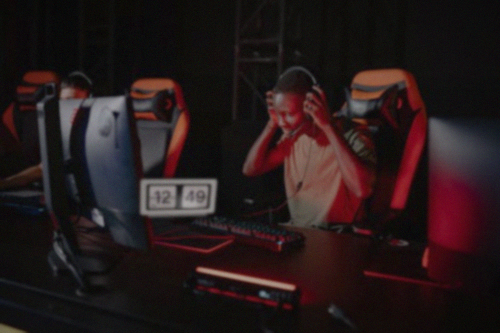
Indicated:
12:49
